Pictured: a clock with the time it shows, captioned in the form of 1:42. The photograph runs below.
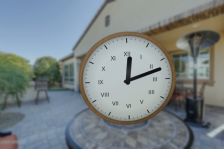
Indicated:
12:12
